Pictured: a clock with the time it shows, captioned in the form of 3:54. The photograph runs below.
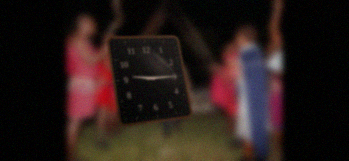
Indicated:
9:15
